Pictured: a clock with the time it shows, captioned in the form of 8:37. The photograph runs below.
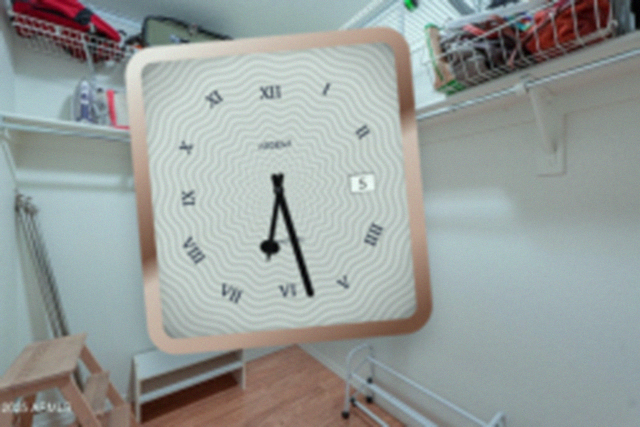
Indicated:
6:28
